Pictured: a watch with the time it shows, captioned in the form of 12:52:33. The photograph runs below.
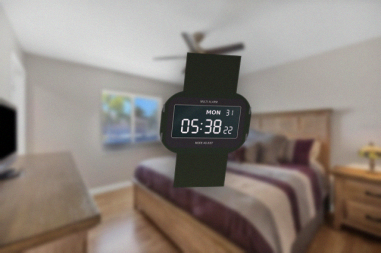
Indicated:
5:38:22
